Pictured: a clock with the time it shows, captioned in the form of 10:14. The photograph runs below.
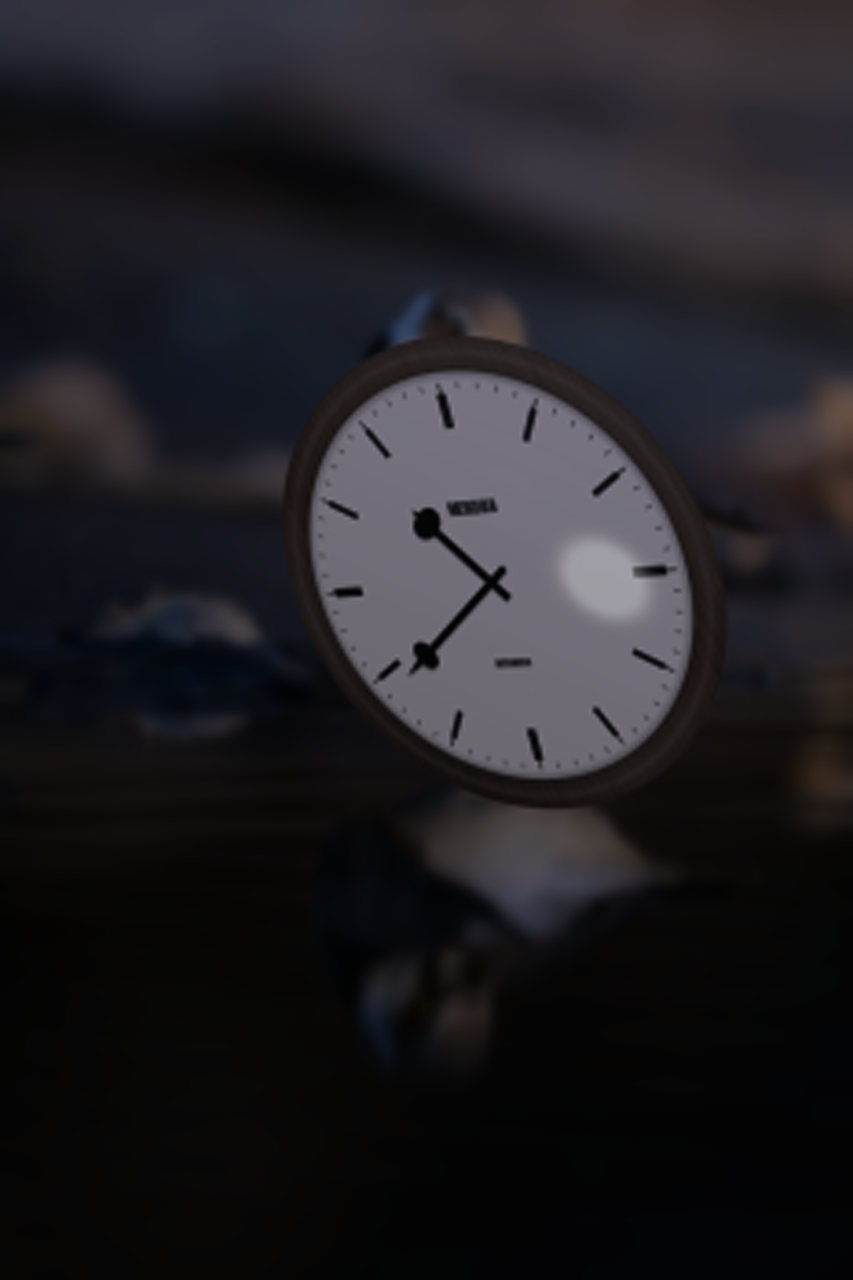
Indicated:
10:39
